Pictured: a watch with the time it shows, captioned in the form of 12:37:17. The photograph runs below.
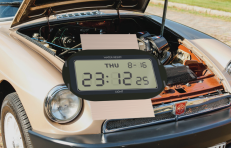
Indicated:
23:12:25
